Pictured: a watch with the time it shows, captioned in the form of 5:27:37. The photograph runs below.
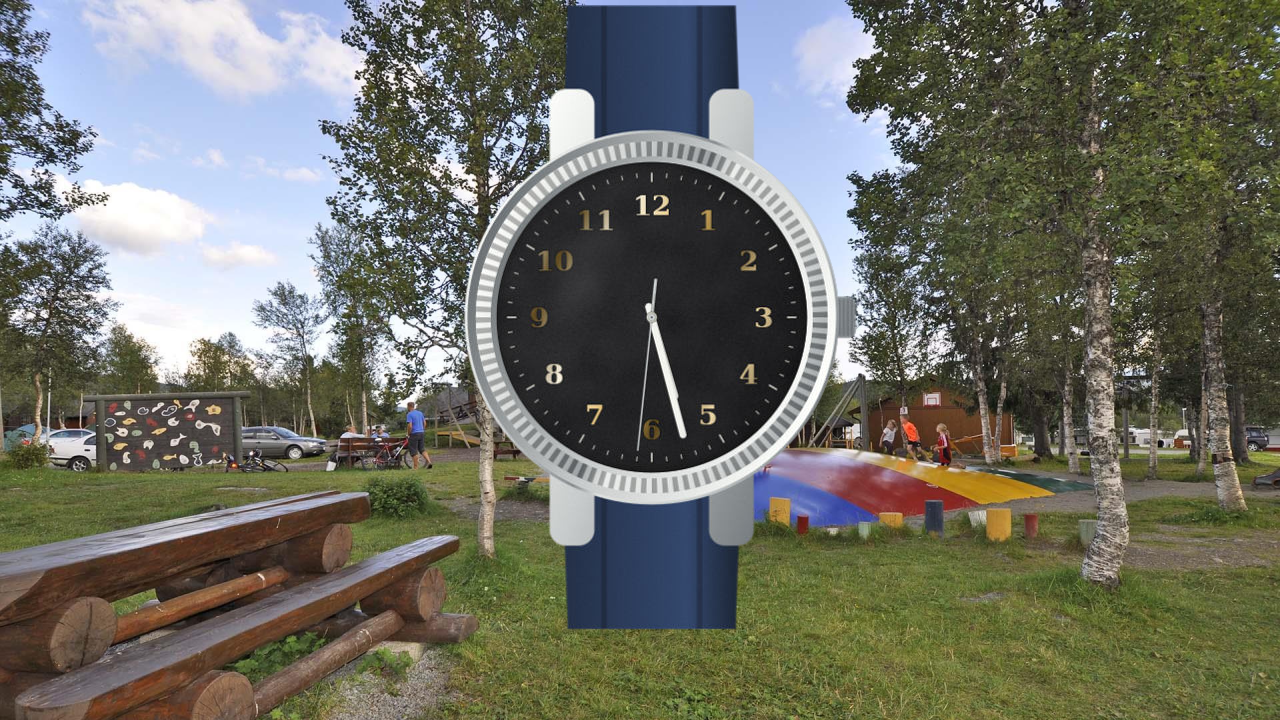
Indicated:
5:27:31
